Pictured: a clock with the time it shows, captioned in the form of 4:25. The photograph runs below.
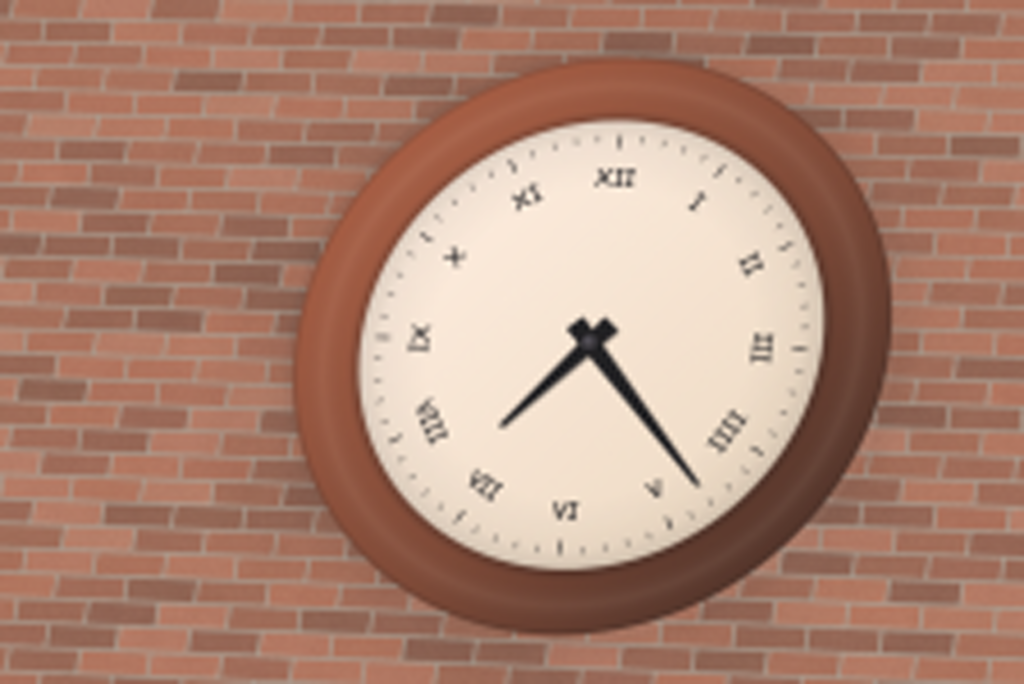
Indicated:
7:23
